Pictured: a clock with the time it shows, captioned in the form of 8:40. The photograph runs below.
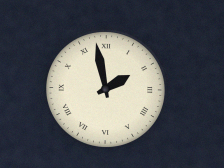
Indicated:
1:58
